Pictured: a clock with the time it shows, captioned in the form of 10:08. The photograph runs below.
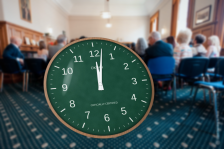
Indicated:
12:02
